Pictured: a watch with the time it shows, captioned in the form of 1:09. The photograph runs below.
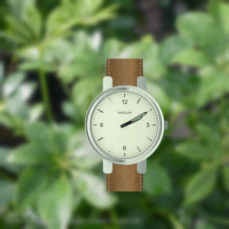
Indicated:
2:10
